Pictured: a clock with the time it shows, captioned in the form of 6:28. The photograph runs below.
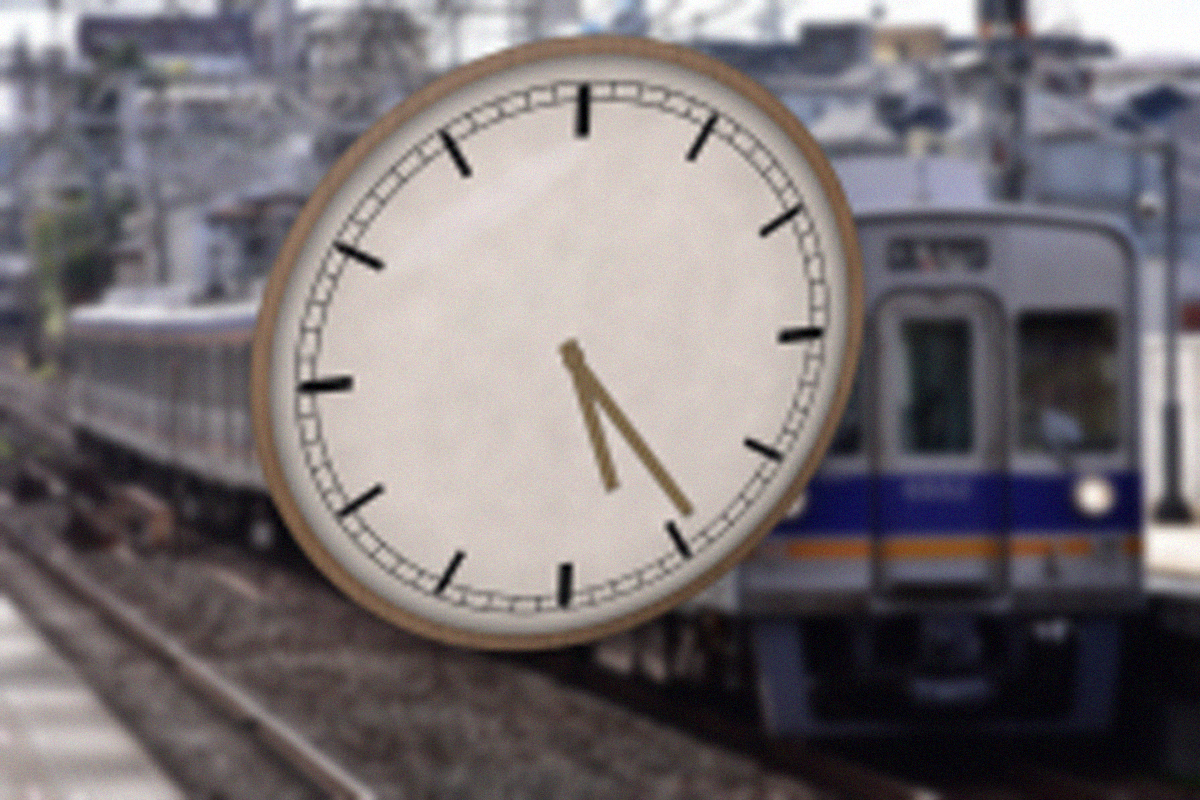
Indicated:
5:24
